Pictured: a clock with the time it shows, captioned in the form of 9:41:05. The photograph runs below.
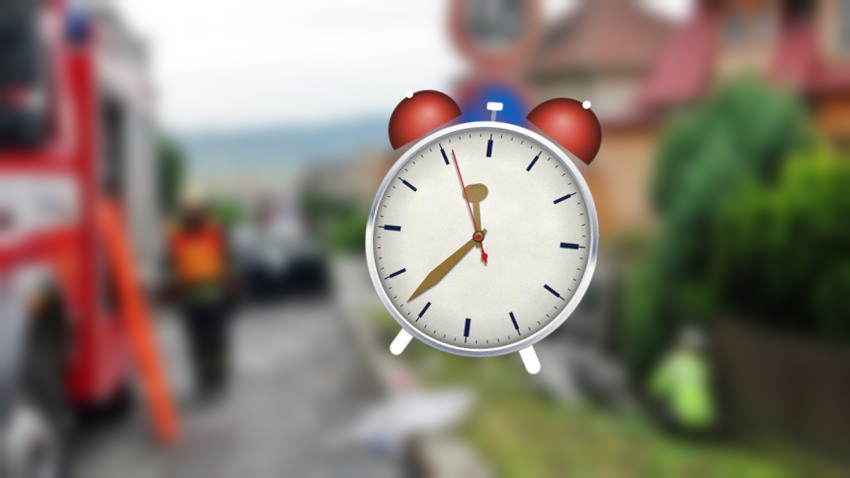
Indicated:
11:36:56
